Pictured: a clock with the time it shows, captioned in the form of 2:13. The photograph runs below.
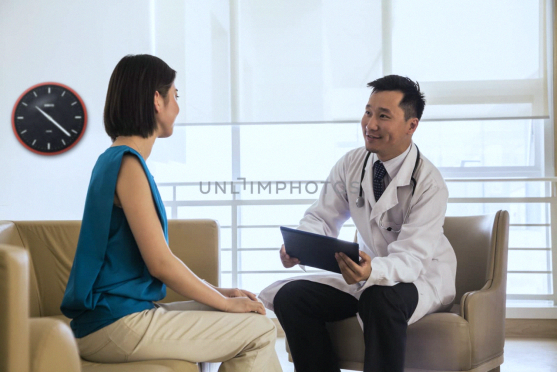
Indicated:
10:22
